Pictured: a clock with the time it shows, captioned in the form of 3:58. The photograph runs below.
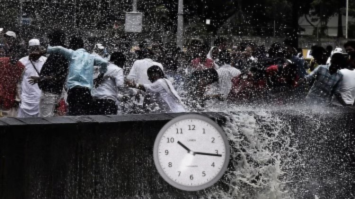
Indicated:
10:16
